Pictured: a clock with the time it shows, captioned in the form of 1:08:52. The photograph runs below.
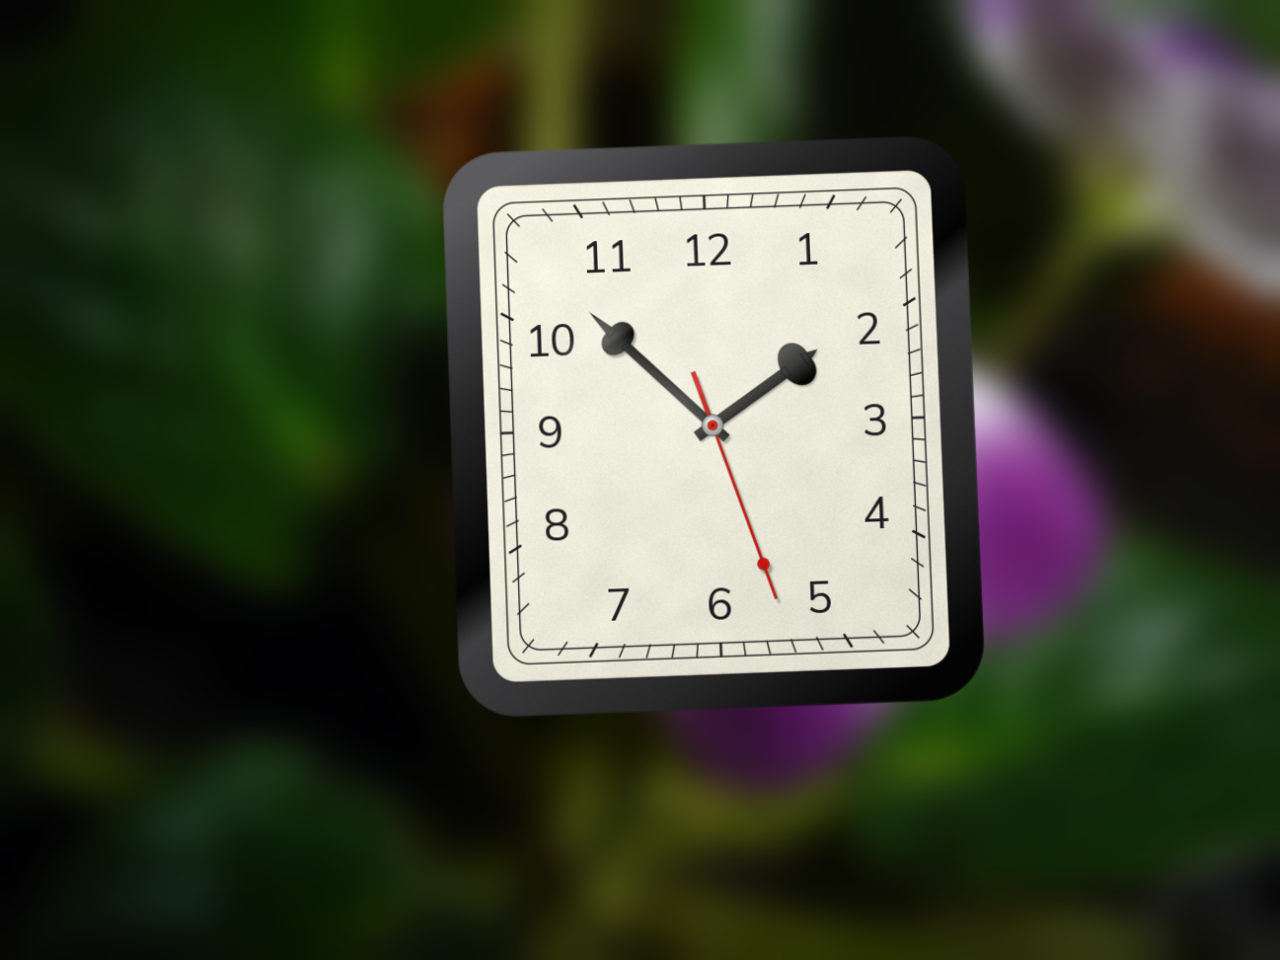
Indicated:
1:52:27
